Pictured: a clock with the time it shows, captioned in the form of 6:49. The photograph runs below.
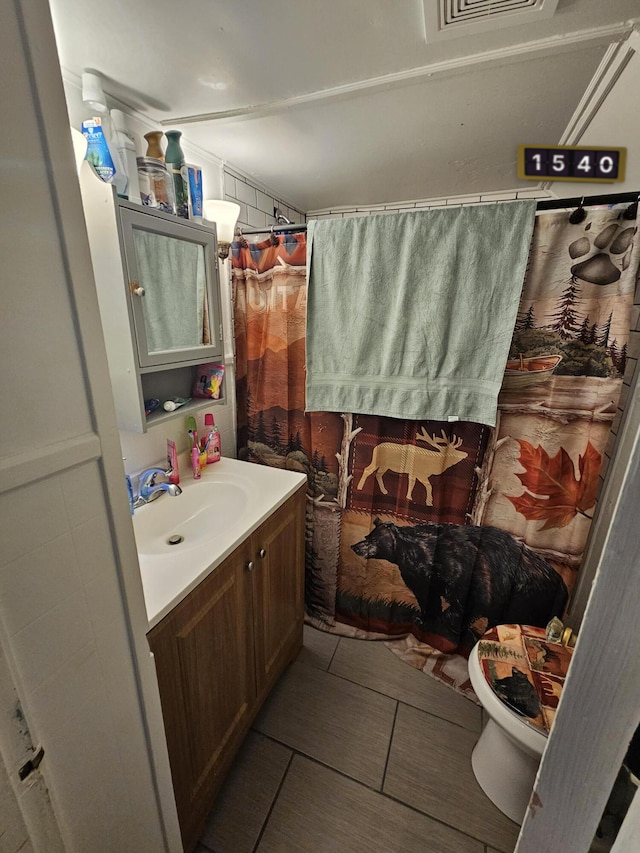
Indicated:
15:40
